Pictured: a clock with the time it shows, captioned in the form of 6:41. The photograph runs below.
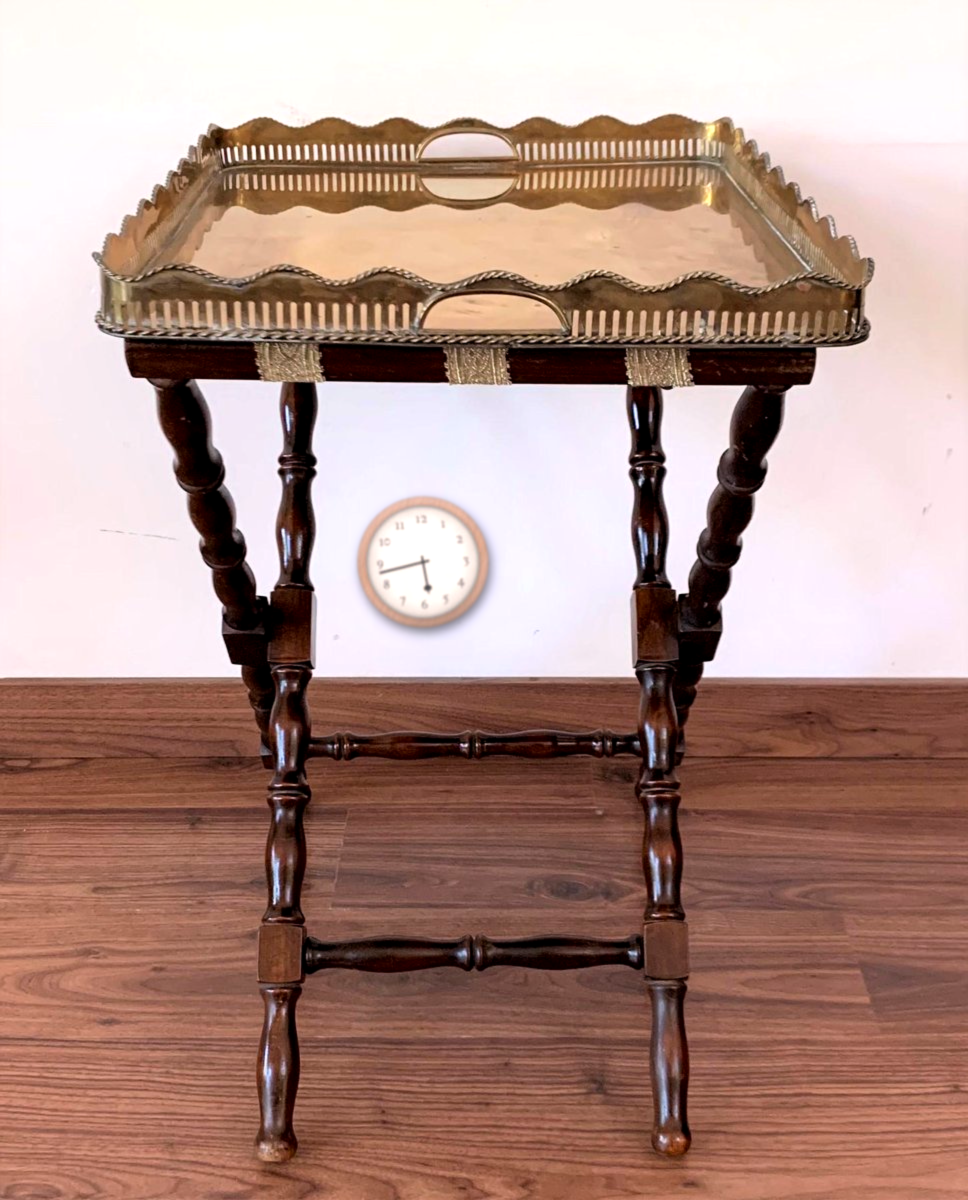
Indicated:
5:43
